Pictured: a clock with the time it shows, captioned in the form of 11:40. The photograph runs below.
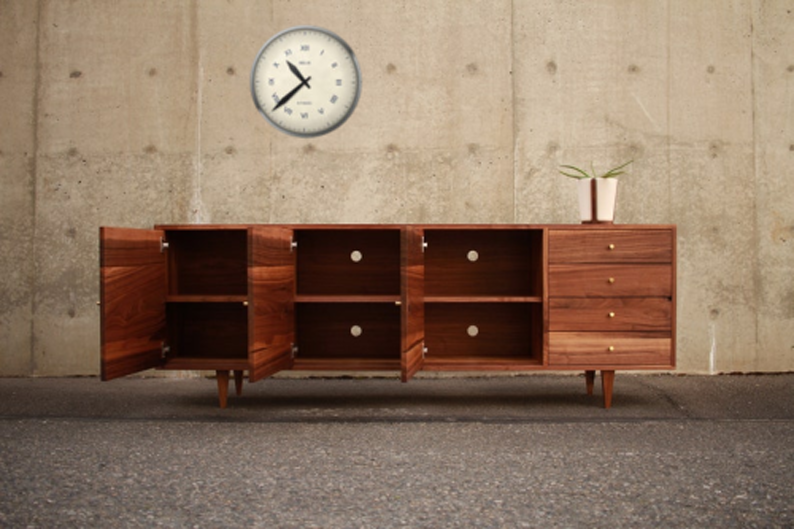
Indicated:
10:38
